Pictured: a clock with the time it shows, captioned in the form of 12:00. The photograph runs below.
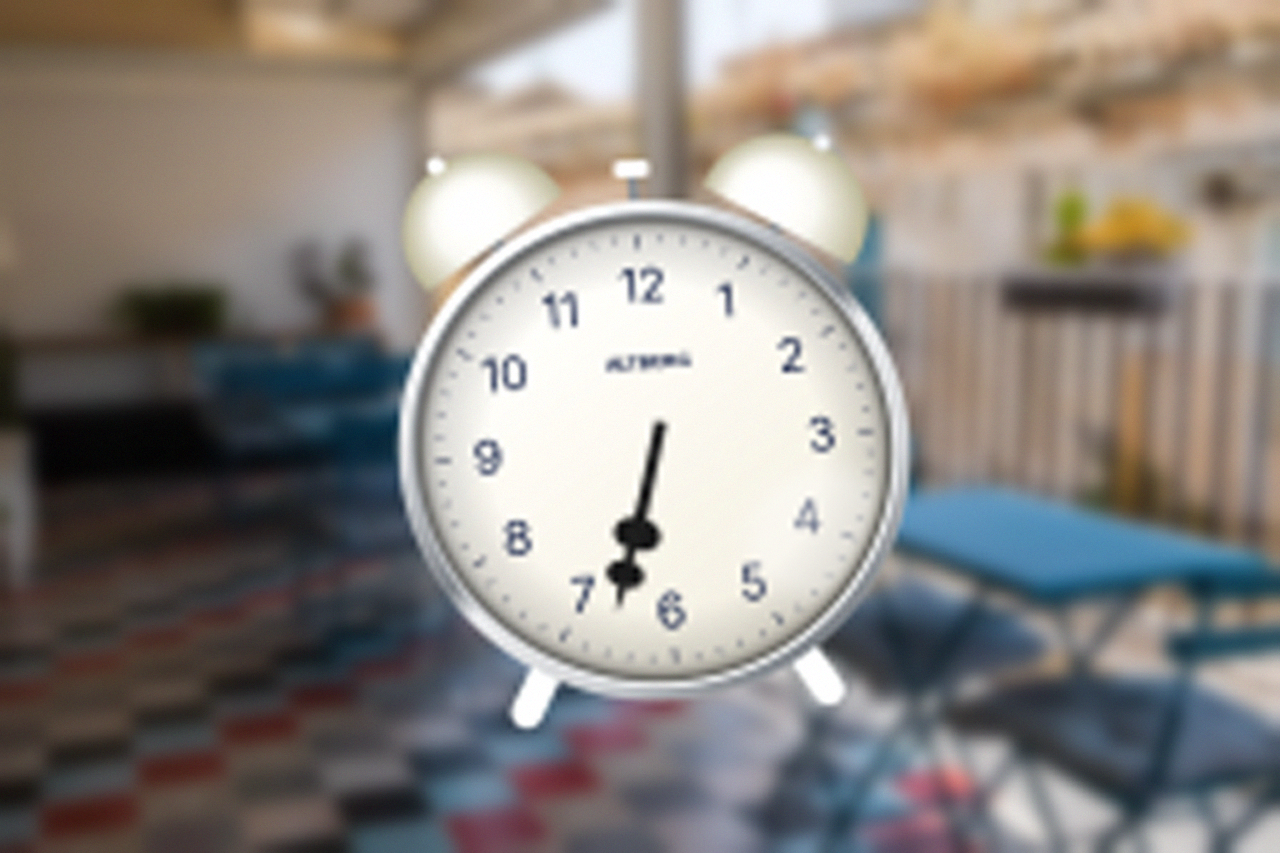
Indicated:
6:33
